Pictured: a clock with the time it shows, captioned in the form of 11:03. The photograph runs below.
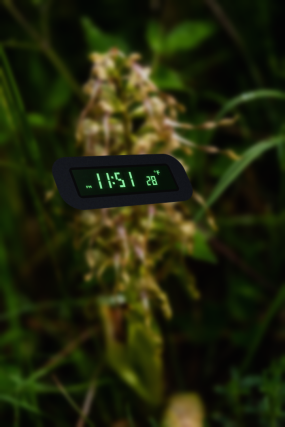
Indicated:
11:51
